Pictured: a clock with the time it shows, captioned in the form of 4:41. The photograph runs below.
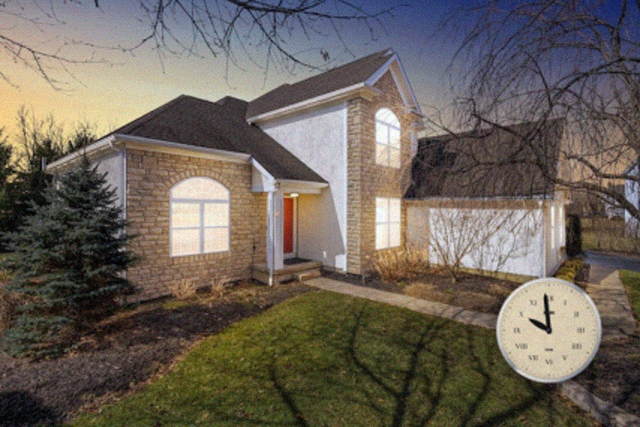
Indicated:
9:59
